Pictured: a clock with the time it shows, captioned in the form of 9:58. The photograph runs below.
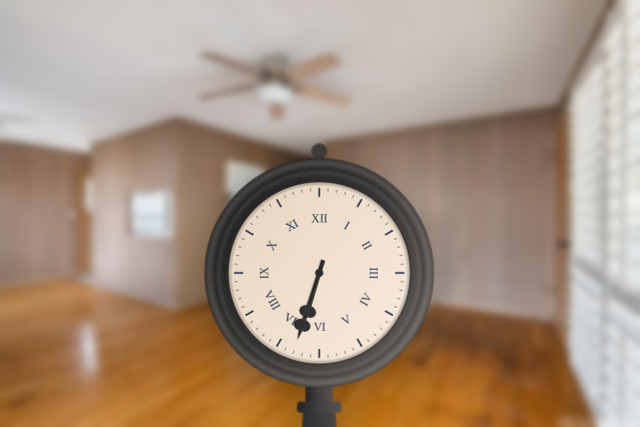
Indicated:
6:33
